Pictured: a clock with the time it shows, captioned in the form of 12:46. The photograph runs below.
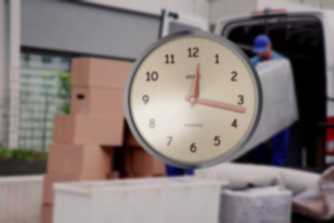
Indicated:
12:17
